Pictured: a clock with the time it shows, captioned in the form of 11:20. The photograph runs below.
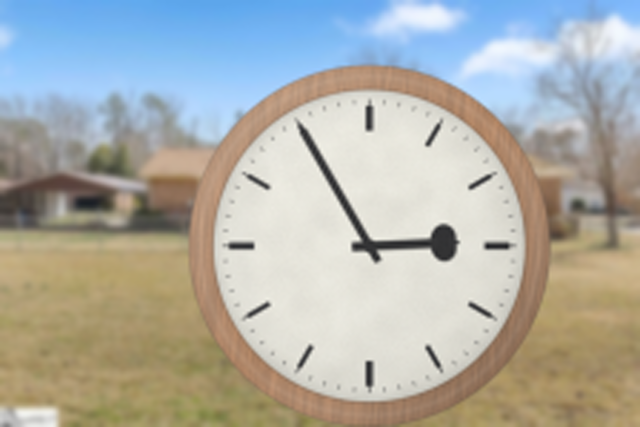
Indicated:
2:55
